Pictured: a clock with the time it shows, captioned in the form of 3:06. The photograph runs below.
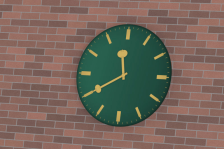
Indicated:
11:40
